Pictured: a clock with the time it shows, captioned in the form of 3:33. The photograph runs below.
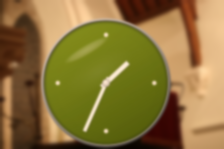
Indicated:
1:34
